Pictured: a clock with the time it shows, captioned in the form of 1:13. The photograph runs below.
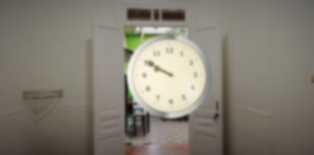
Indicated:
9:50
